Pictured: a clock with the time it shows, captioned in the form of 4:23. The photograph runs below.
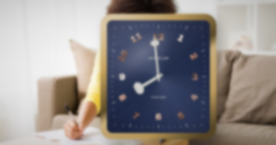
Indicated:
7:59
